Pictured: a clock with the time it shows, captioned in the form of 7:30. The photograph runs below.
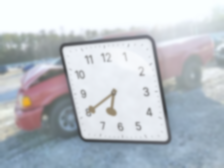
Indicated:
6:40
